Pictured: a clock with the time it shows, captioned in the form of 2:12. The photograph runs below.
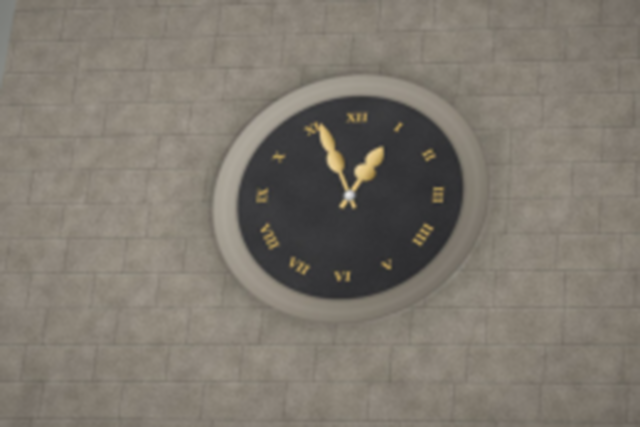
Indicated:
12:56
